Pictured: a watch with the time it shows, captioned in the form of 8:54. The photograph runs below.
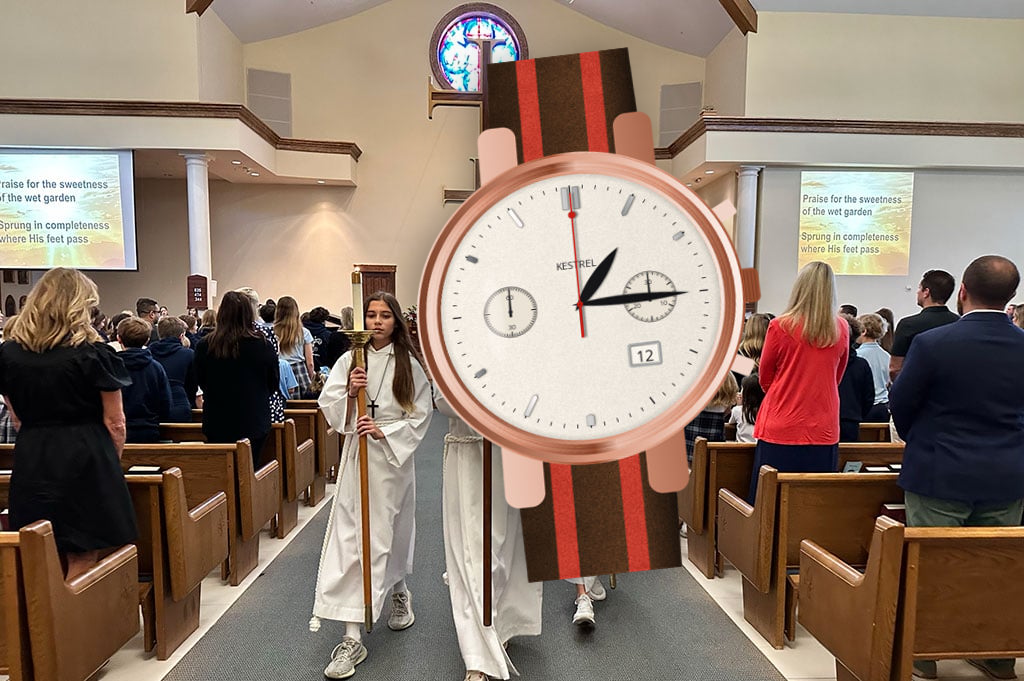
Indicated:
1:15
